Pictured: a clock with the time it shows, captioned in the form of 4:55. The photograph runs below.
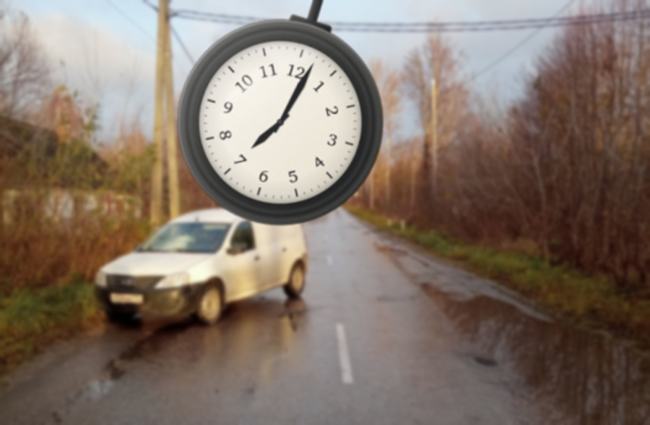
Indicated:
7:02
